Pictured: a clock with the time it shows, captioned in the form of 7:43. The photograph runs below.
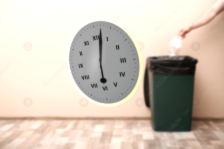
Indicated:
6:02
